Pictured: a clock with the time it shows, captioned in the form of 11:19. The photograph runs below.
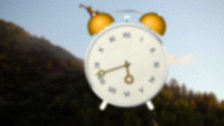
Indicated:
5:42
